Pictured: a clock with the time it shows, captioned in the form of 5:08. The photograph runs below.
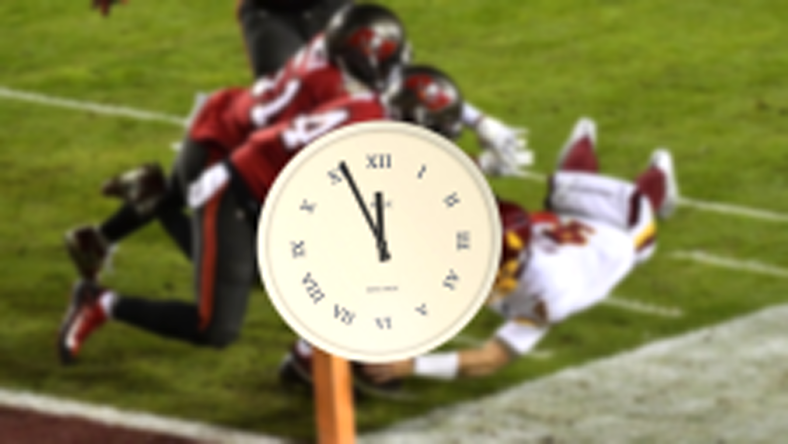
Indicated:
11:56
